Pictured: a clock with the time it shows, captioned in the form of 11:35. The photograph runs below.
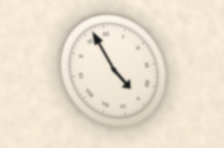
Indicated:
4:57
